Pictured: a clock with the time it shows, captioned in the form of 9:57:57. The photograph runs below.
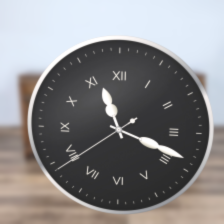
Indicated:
11:18:39
